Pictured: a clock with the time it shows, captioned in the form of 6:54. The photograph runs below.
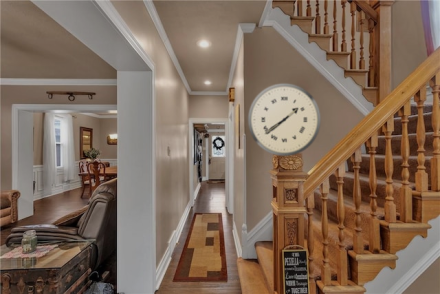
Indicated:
1:39
